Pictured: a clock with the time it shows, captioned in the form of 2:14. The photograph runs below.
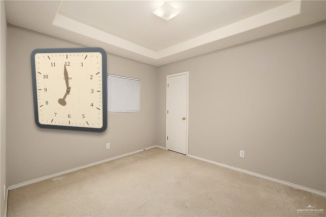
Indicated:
6:59
